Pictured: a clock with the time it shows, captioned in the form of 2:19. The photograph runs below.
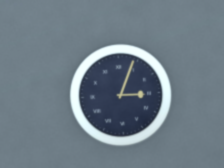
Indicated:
3:04
